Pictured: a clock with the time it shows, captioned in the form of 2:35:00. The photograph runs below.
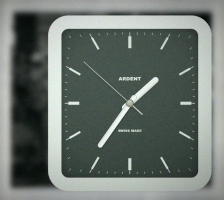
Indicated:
1:35:52
